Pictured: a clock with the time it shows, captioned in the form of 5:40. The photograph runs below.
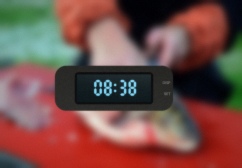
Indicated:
8:38
